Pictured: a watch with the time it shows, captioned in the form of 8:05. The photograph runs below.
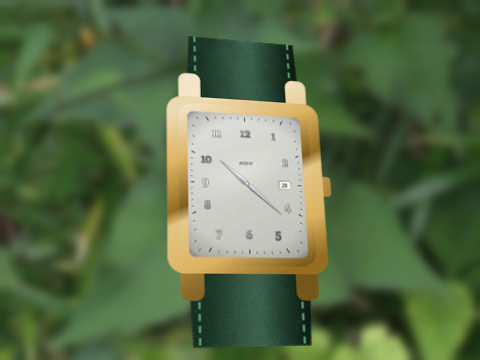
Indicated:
10:22
